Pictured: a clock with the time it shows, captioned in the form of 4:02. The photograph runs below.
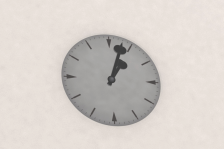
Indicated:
1:03
